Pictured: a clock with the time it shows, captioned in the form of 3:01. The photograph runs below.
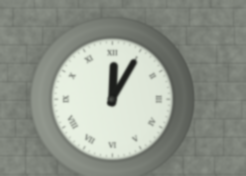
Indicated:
12:05
